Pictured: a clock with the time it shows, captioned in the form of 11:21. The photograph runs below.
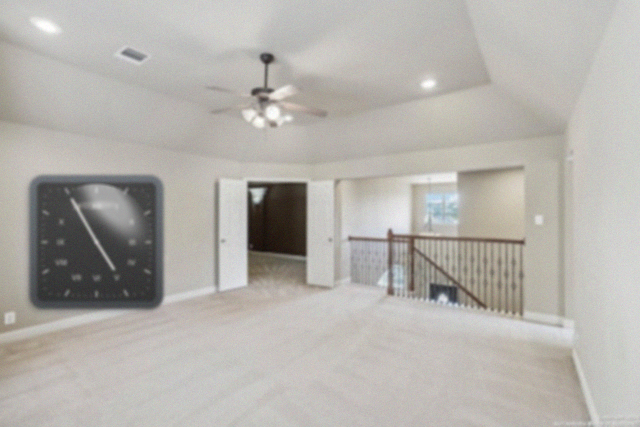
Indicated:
4:55
